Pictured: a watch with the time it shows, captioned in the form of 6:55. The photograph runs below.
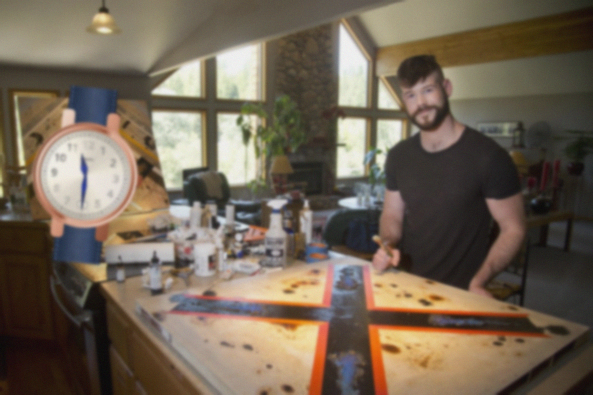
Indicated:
11:30
